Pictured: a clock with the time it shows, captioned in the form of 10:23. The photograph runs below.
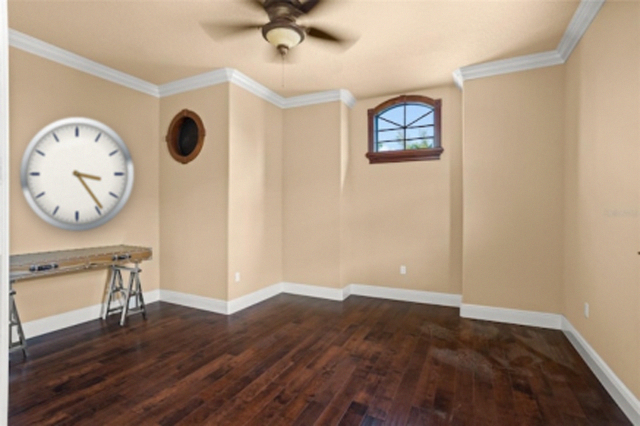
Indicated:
3:24
